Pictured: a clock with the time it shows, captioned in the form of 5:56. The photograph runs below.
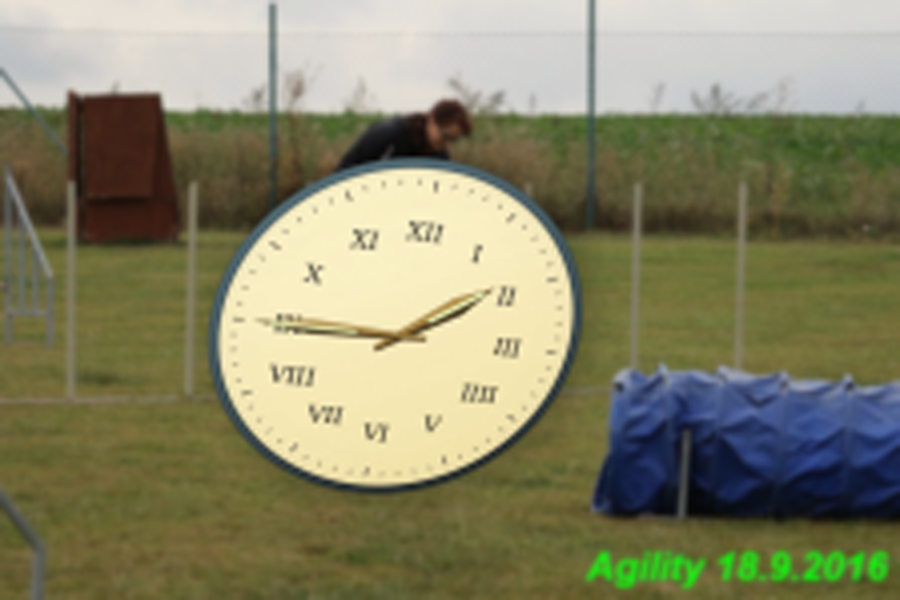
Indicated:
1:45
